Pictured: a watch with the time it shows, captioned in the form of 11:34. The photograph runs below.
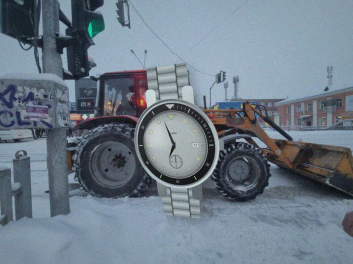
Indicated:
6:57
